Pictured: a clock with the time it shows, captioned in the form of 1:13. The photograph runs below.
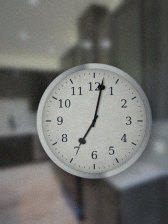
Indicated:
7:02
